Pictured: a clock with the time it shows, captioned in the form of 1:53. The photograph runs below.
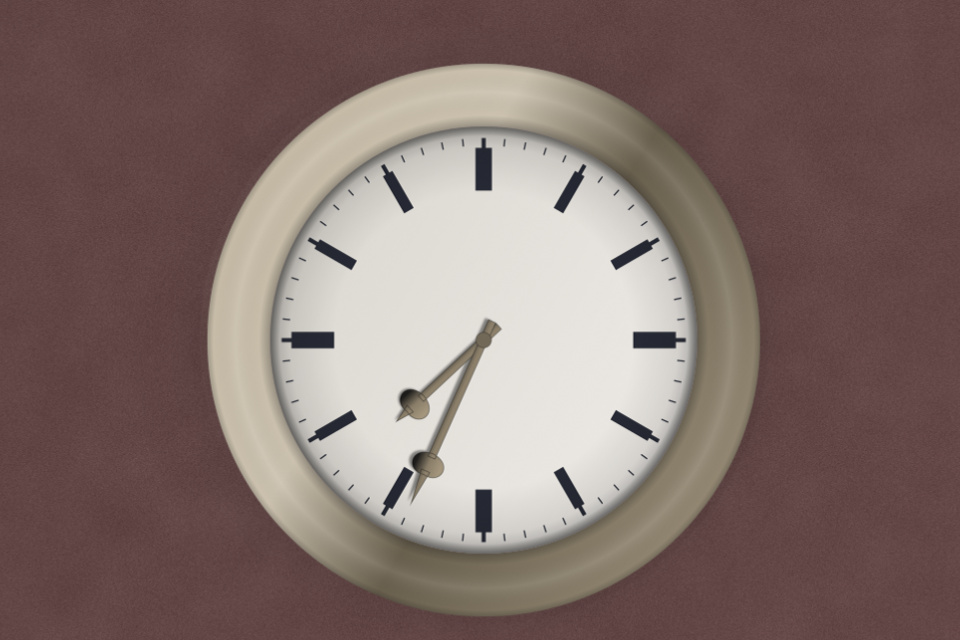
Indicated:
7:34
